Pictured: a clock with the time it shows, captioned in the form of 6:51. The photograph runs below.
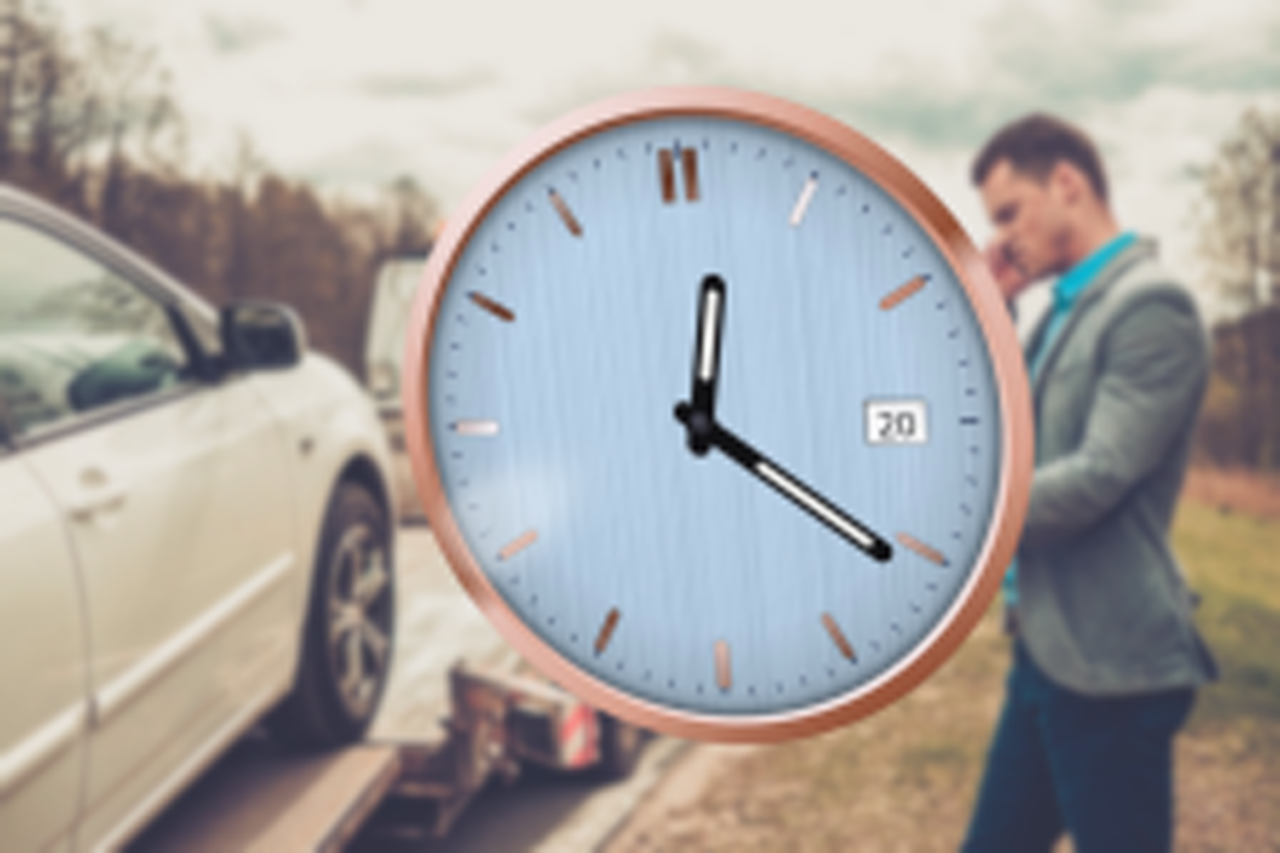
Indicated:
12:21
